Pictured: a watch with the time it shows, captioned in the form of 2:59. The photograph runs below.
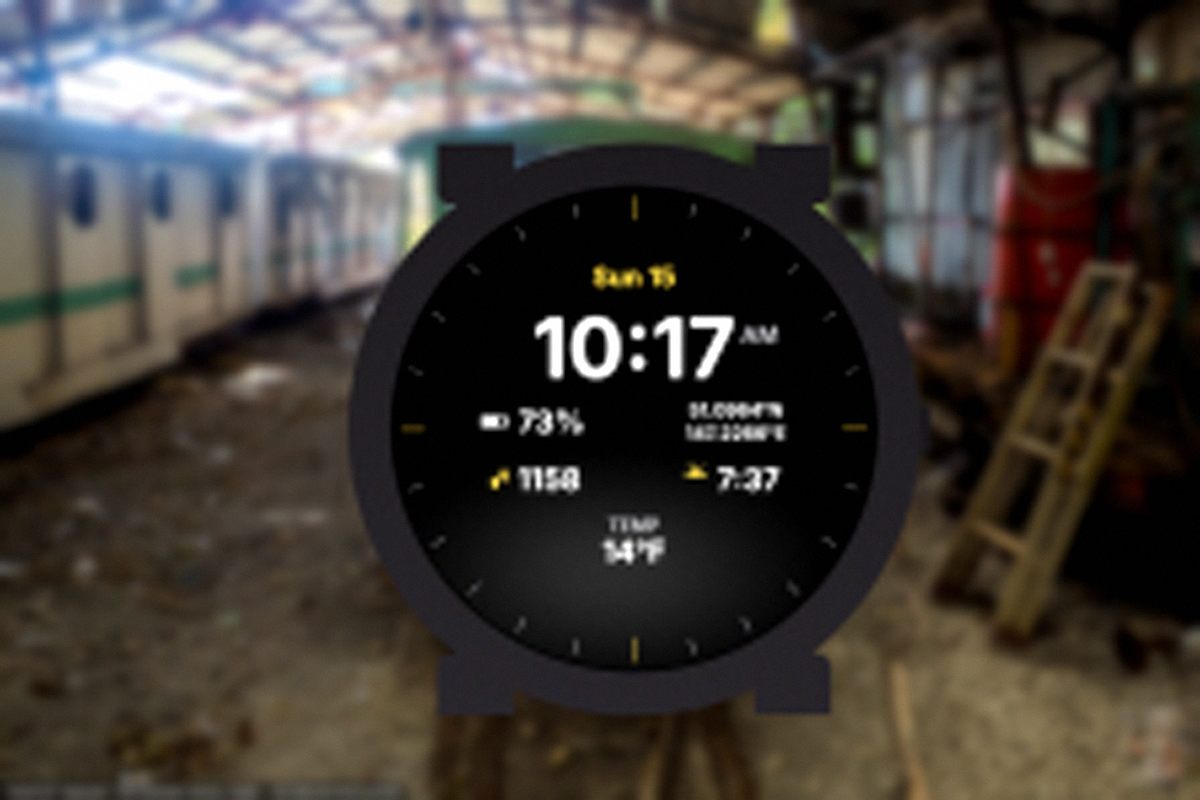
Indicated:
10:17
